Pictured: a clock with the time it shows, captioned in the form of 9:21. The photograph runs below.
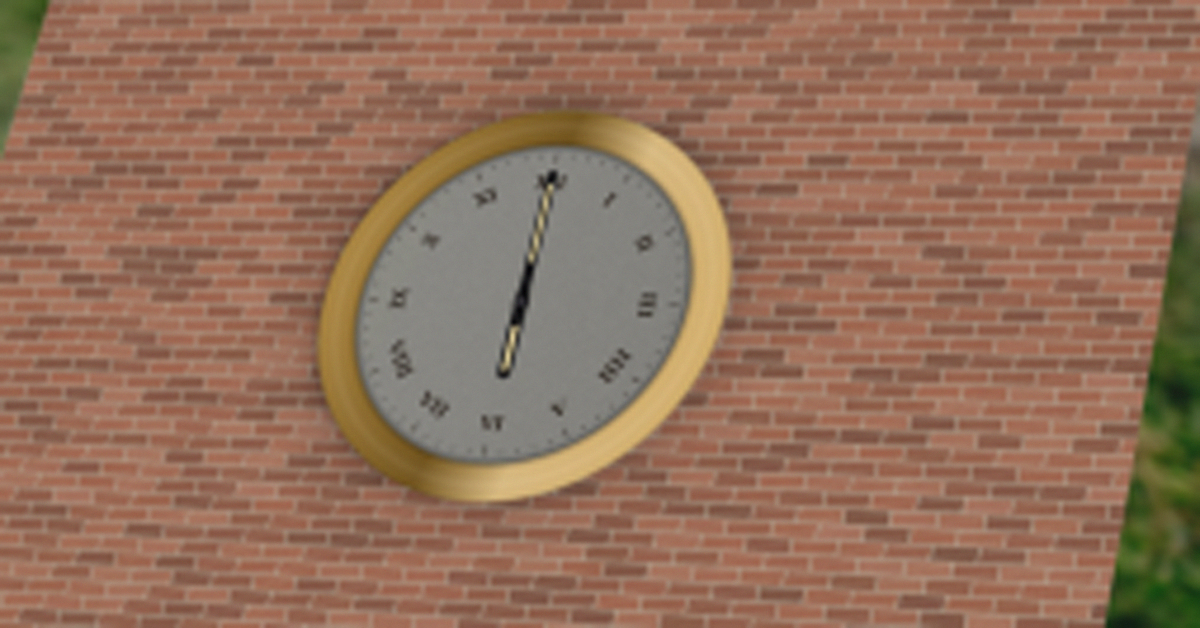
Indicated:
6:00
